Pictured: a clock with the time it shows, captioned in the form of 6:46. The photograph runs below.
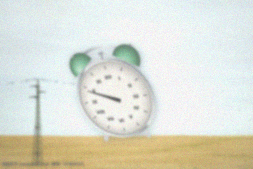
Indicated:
9:49
